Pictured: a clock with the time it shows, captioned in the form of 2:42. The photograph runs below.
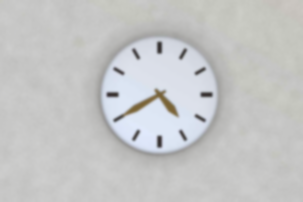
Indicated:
4:40
